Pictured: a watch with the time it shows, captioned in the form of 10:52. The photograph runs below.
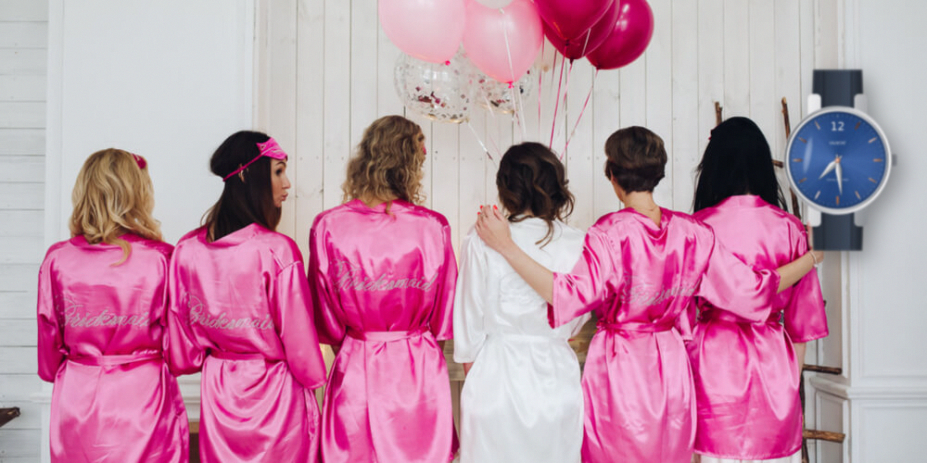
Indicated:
7:29
